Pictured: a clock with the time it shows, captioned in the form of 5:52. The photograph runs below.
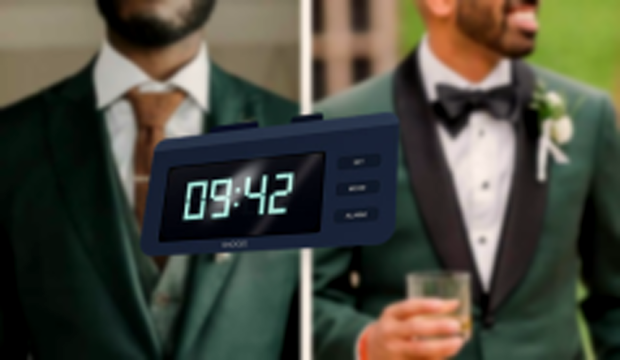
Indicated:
9:42
